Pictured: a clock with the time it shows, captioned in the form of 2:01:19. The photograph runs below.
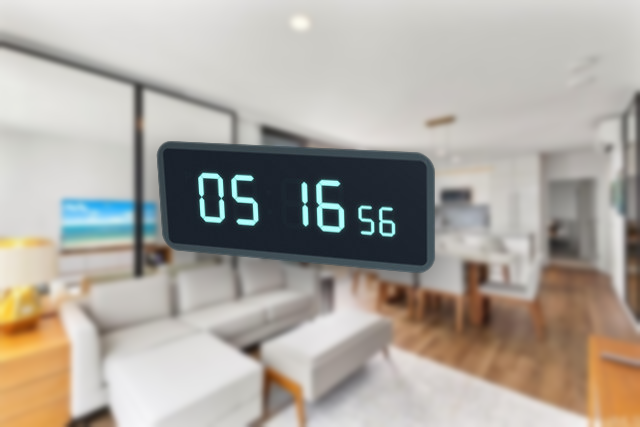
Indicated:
5:16:56
